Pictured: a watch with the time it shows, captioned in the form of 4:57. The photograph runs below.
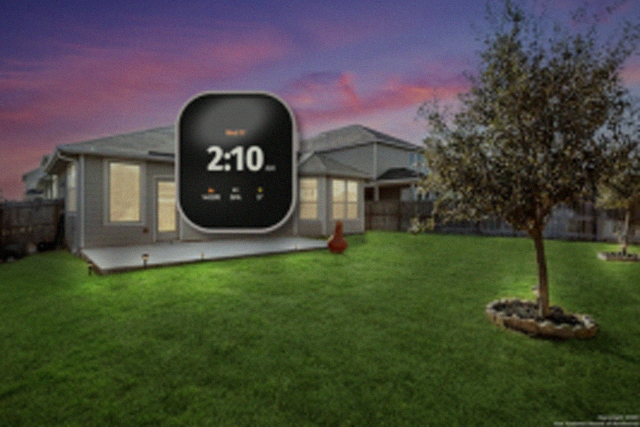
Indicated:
2:10
